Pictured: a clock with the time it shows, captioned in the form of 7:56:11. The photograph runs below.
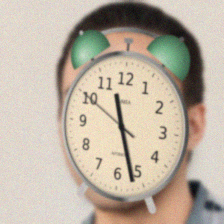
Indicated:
11:26:50
